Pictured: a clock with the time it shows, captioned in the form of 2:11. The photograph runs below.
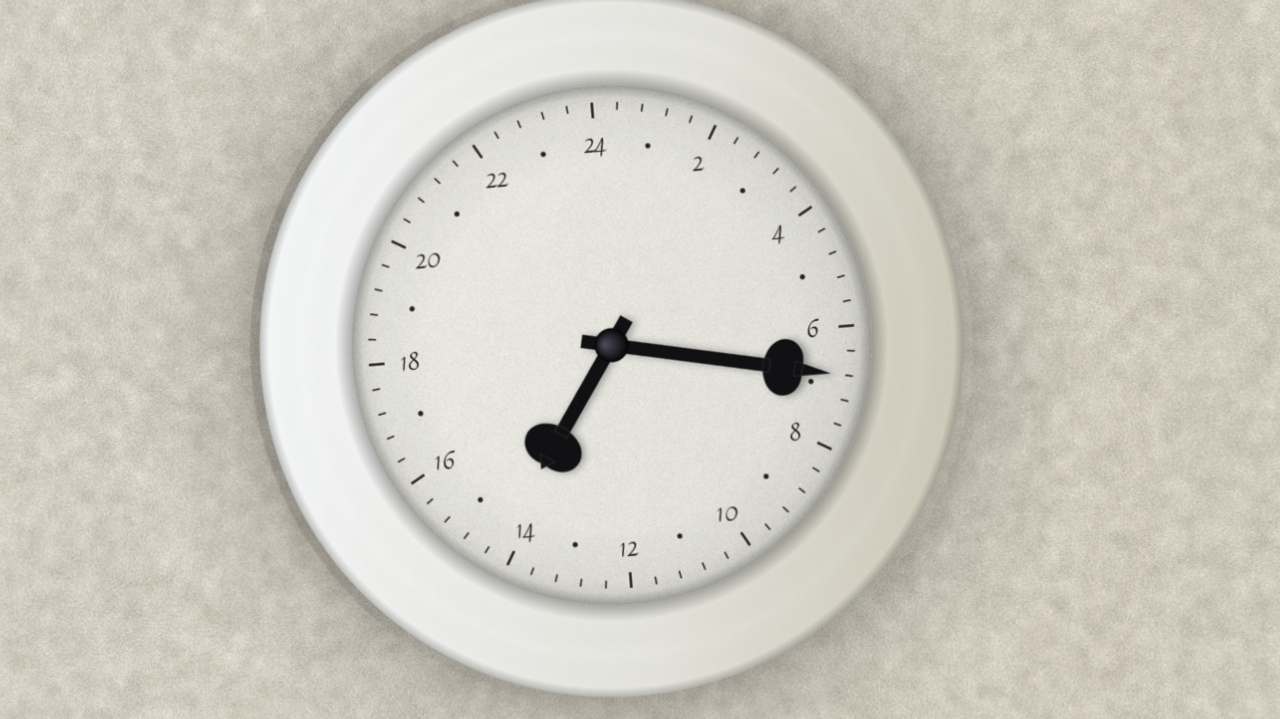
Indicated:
14:17
